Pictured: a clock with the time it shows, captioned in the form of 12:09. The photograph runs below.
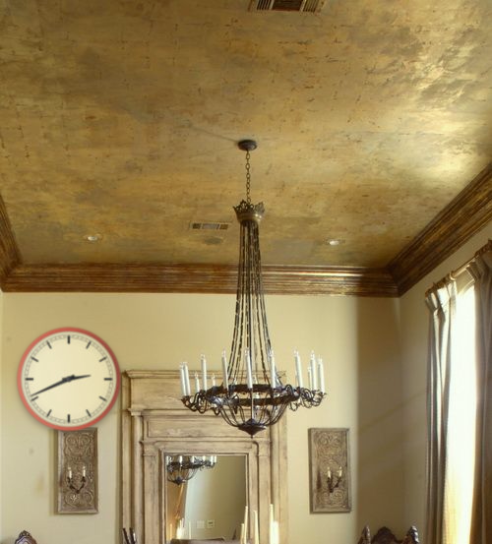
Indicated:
2:41
